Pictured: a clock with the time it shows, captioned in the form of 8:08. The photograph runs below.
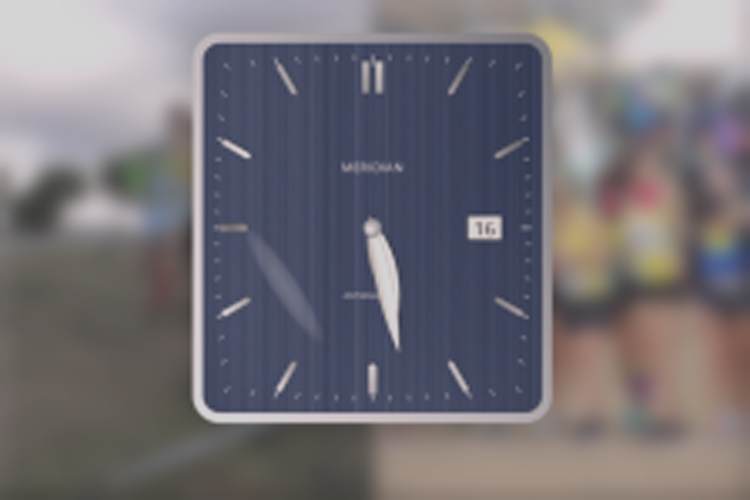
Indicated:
5:28
